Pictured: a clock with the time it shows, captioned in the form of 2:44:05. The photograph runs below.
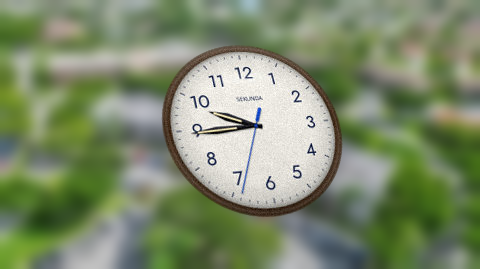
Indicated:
9:44:34
